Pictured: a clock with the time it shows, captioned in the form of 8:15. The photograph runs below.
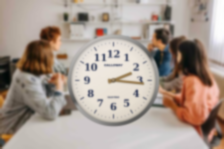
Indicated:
2:16
